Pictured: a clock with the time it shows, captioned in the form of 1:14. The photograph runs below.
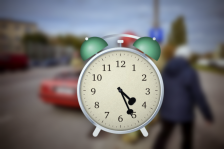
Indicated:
4:26
